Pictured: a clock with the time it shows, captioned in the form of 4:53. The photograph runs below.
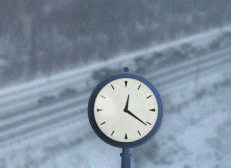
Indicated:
12:21
